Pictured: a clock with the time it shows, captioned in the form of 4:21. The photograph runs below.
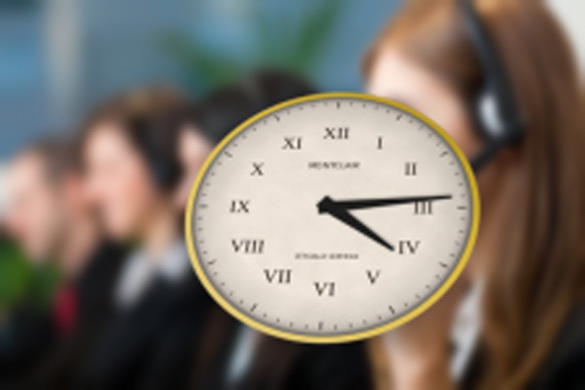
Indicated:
4:14
